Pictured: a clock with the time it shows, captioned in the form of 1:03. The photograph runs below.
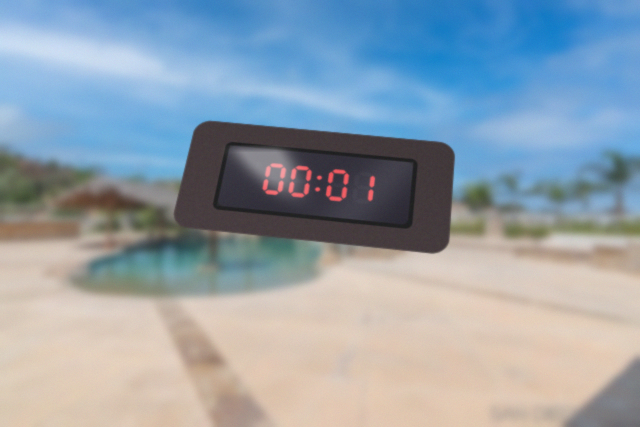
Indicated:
0:01
